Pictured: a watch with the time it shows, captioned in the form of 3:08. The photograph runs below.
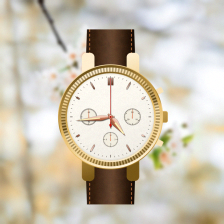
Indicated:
4:44
